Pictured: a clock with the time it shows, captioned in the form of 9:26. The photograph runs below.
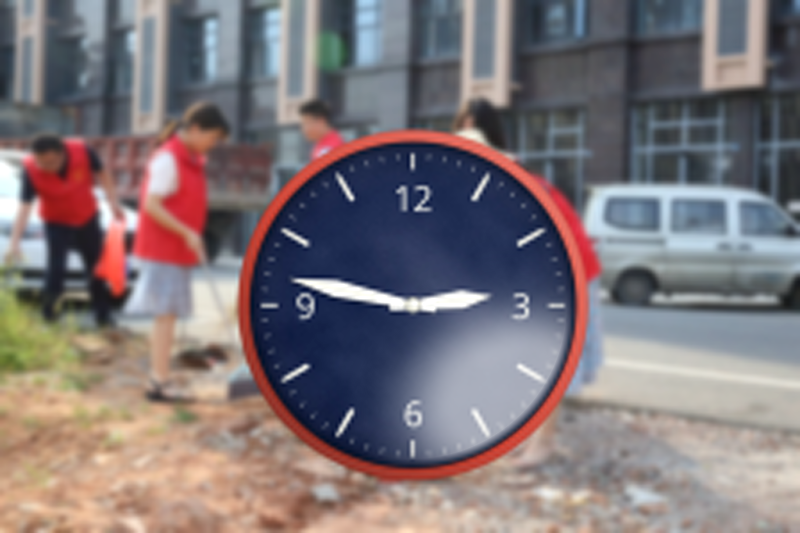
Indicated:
2:47
